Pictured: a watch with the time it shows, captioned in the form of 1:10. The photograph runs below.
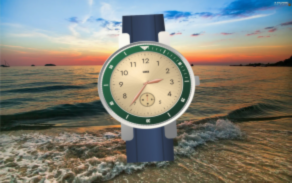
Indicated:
2:36
